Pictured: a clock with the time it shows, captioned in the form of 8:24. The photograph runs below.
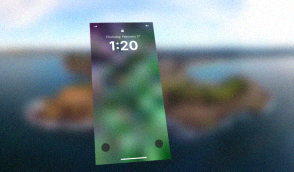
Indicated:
1:20
